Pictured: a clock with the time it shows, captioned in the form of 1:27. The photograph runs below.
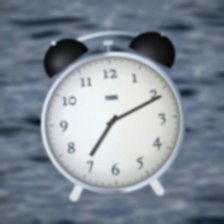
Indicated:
7:11
